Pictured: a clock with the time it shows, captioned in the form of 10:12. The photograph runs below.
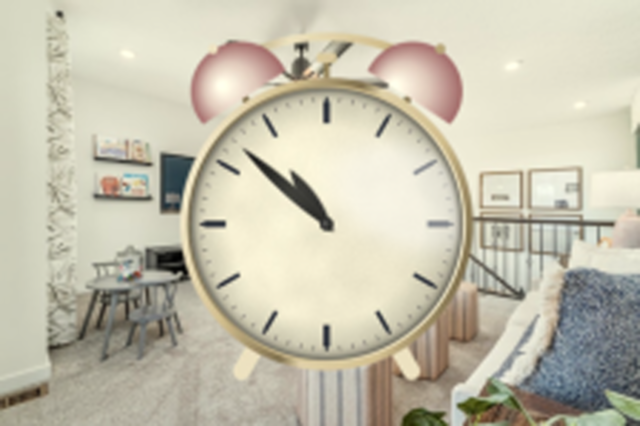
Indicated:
10:52
